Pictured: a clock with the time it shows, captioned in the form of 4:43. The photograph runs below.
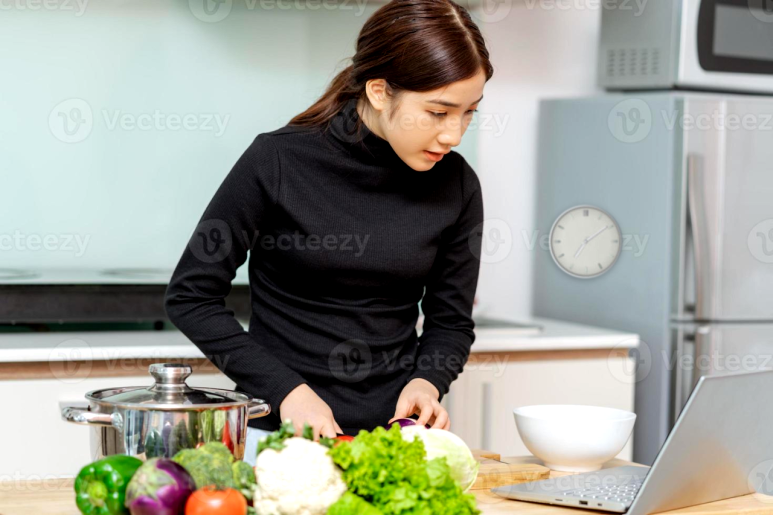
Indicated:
7:09
